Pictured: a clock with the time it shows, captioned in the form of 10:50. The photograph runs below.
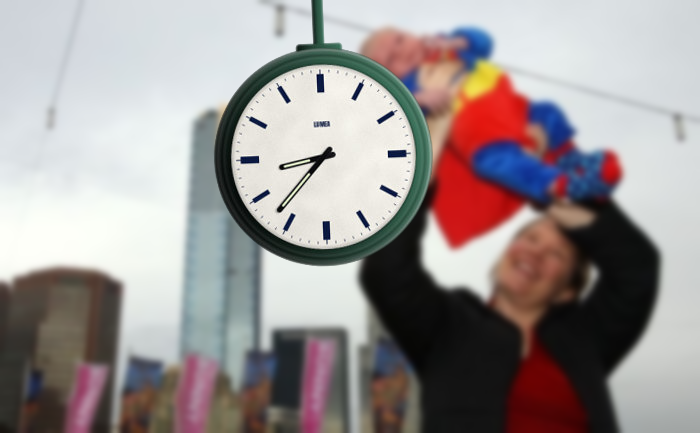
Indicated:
8:37
